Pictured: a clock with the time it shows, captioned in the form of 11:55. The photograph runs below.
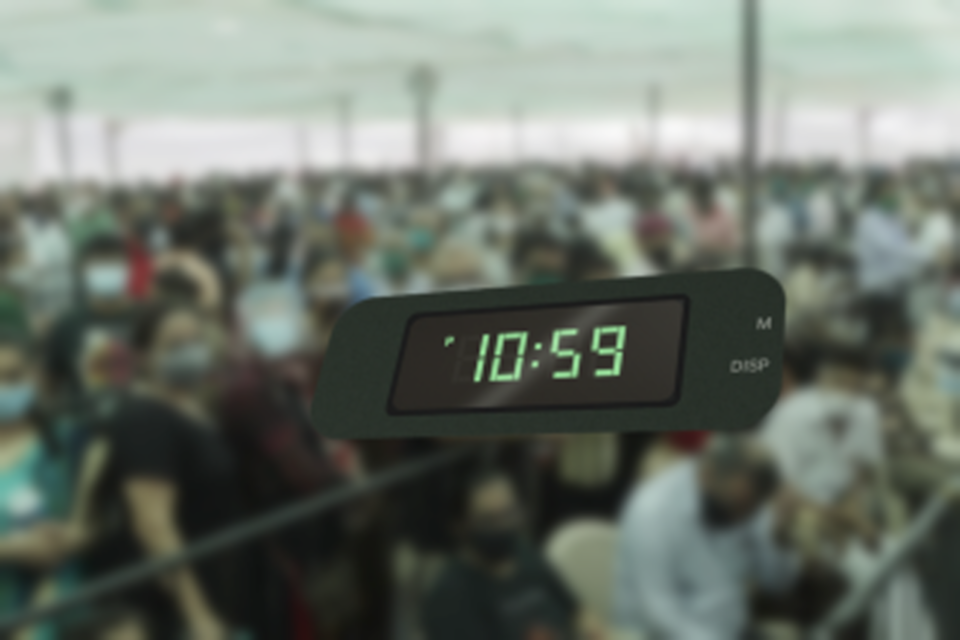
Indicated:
10:59
